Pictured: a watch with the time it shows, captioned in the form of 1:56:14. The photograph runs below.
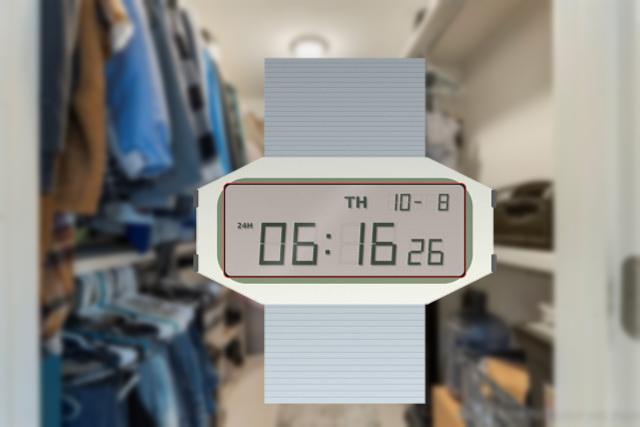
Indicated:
6:16:26
